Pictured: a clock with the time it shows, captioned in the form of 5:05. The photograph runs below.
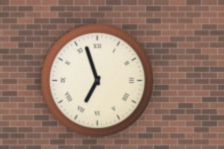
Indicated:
6:57
